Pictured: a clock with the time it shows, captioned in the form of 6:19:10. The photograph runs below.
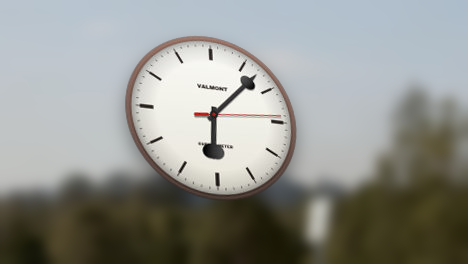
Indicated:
6:07:14
